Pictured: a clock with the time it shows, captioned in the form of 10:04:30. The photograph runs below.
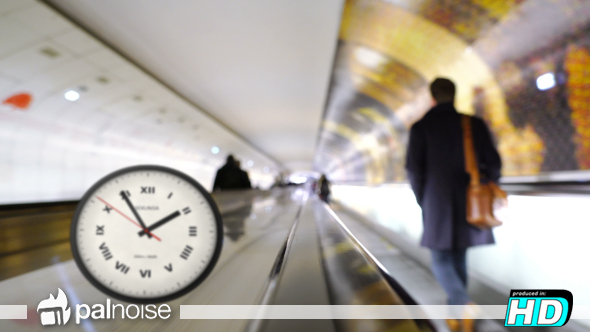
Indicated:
1:54:51
